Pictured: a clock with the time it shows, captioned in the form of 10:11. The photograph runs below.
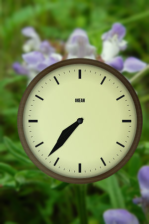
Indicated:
7:37
